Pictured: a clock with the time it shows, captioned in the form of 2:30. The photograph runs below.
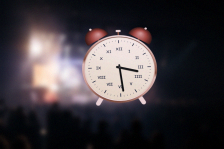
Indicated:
3:29
